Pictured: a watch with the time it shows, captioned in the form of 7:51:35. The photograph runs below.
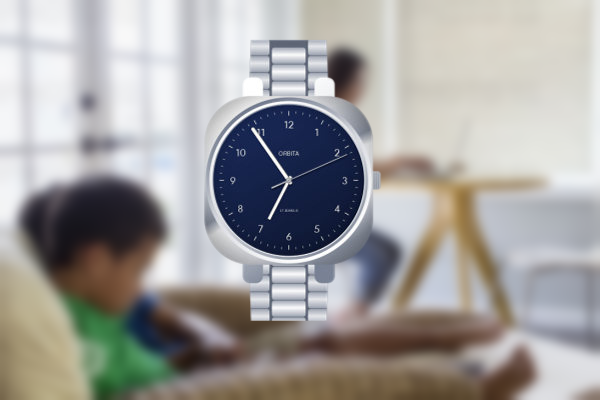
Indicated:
6:54:11
